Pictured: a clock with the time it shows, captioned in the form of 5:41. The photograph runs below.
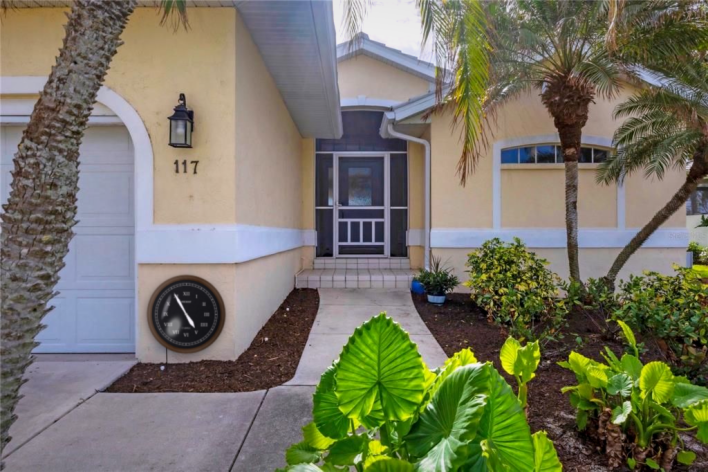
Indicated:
4:55
